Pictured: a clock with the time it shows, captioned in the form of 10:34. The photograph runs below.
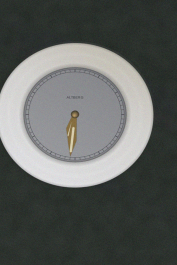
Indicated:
6:31
